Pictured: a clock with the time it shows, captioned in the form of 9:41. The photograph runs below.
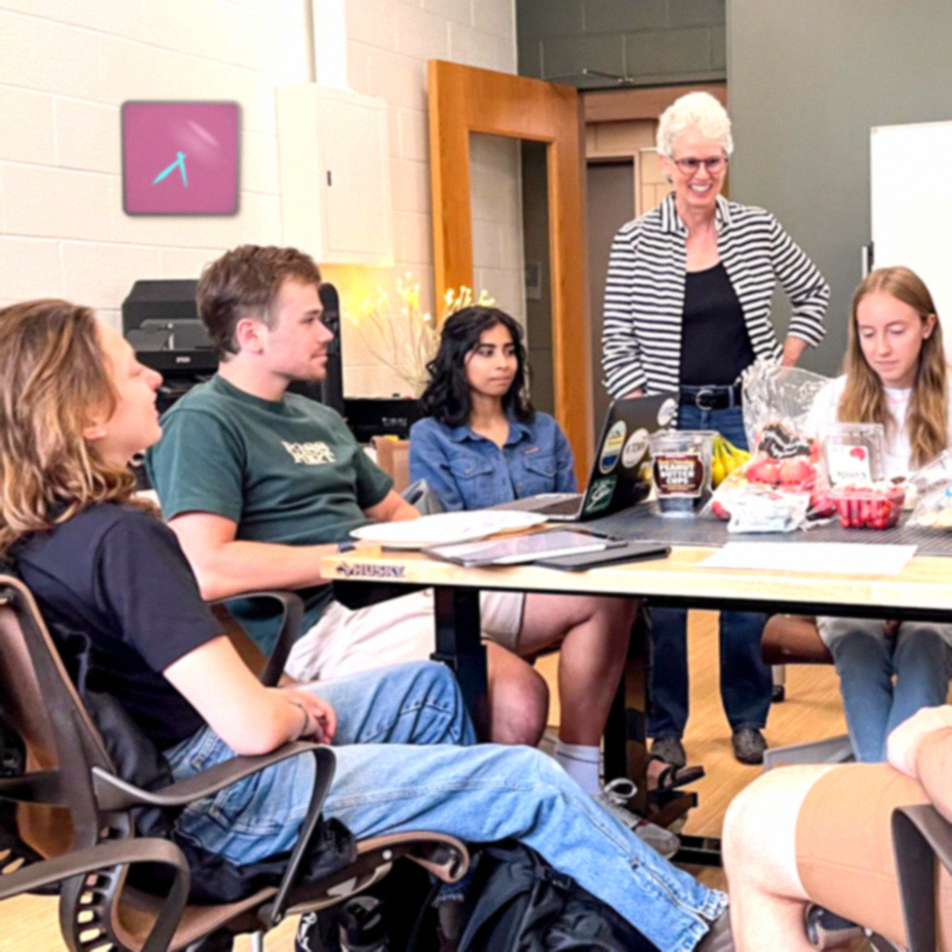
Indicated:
5:38
